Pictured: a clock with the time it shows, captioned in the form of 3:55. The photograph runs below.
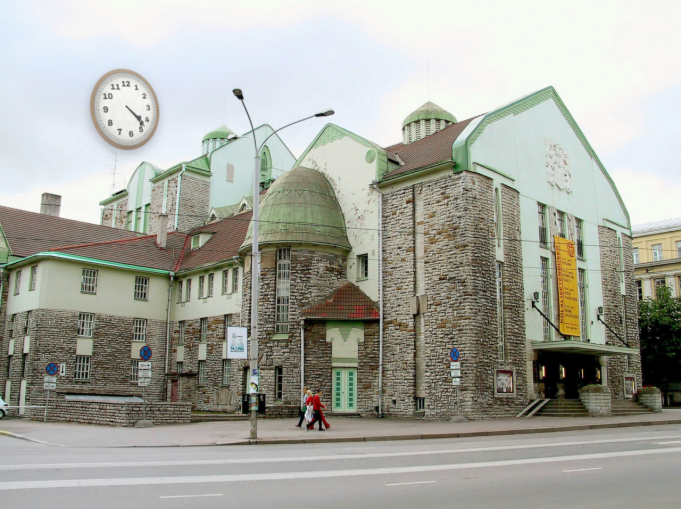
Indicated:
4:23
